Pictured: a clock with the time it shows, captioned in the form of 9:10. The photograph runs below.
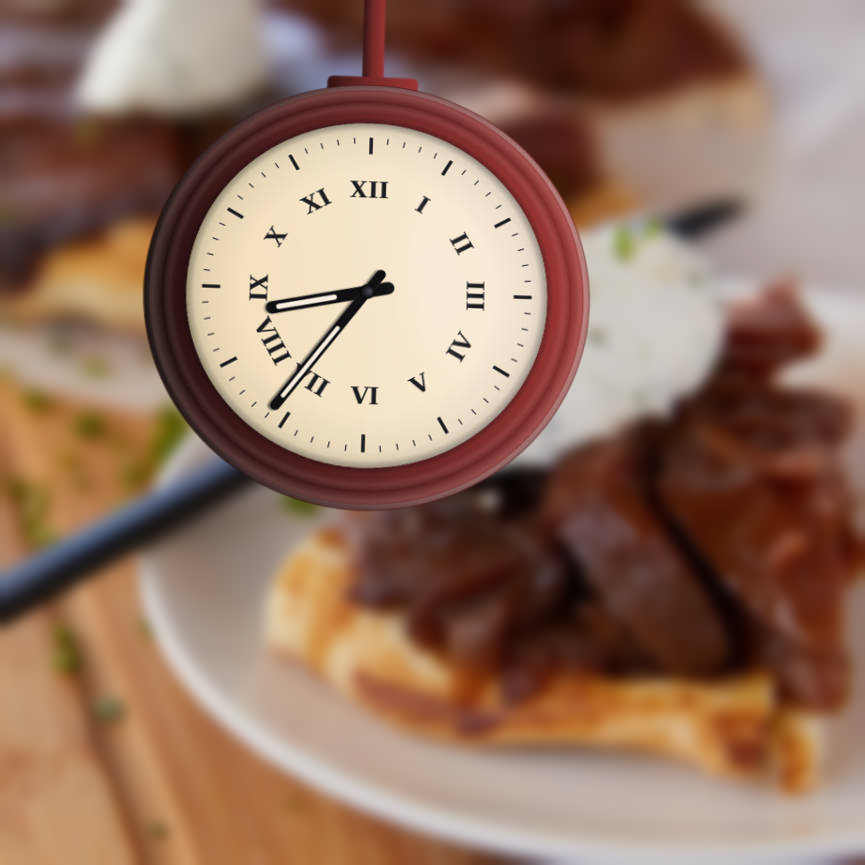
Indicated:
8:36
